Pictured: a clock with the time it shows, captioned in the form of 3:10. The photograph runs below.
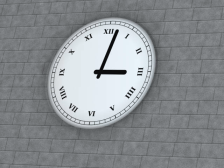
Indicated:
3:02
